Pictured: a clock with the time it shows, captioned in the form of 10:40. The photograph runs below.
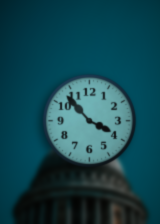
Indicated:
3:53
